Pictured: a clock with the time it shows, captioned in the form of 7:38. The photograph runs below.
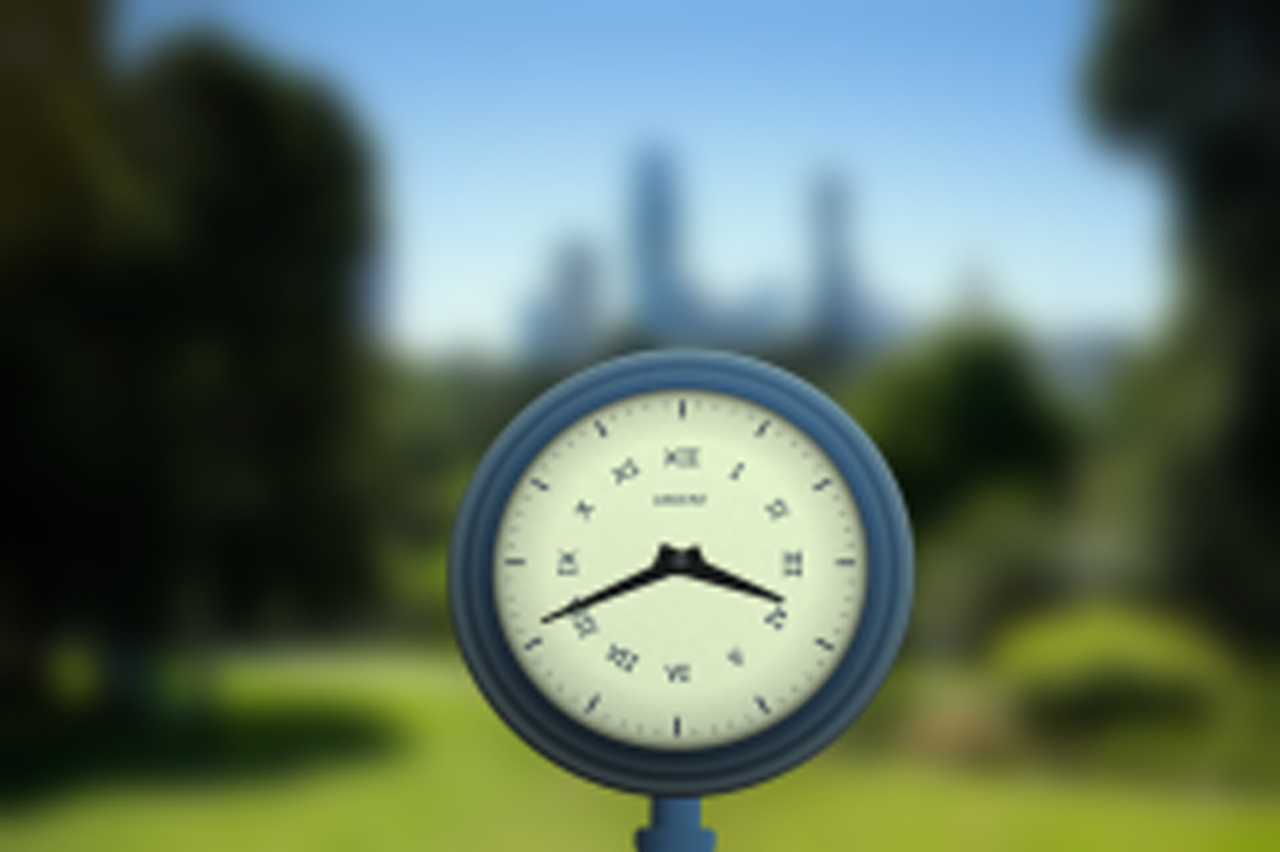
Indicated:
3:41
